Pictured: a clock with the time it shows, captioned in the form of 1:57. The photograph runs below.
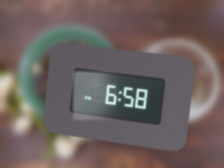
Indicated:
6:58
